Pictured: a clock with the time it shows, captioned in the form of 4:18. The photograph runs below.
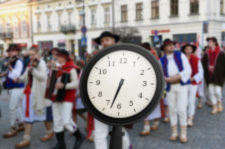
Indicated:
6:33
